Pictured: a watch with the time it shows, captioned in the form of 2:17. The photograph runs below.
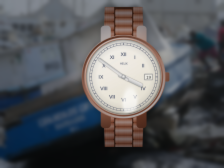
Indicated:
3:51
